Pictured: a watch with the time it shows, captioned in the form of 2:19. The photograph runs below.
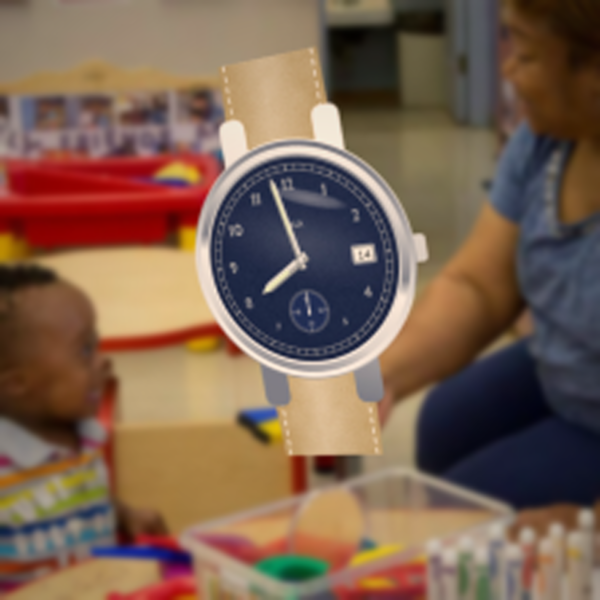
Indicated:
7:58
